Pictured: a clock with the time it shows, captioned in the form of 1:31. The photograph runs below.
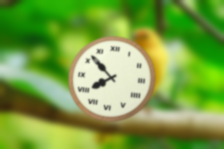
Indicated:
7:52
